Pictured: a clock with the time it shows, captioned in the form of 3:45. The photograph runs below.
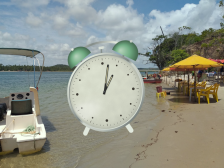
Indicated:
1:02
